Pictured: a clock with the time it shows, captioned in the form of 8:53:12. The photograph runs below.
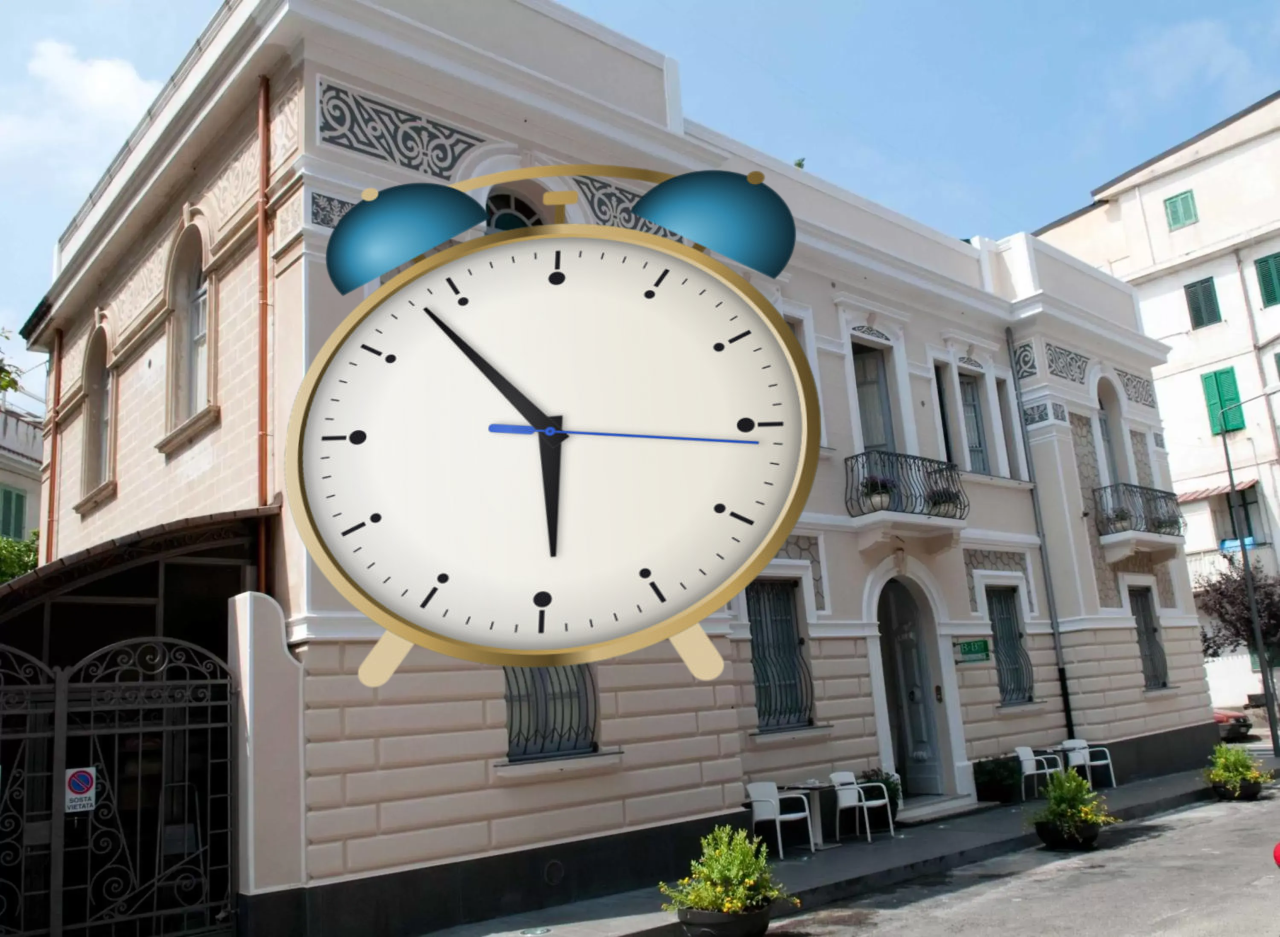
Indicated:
5:53:16
